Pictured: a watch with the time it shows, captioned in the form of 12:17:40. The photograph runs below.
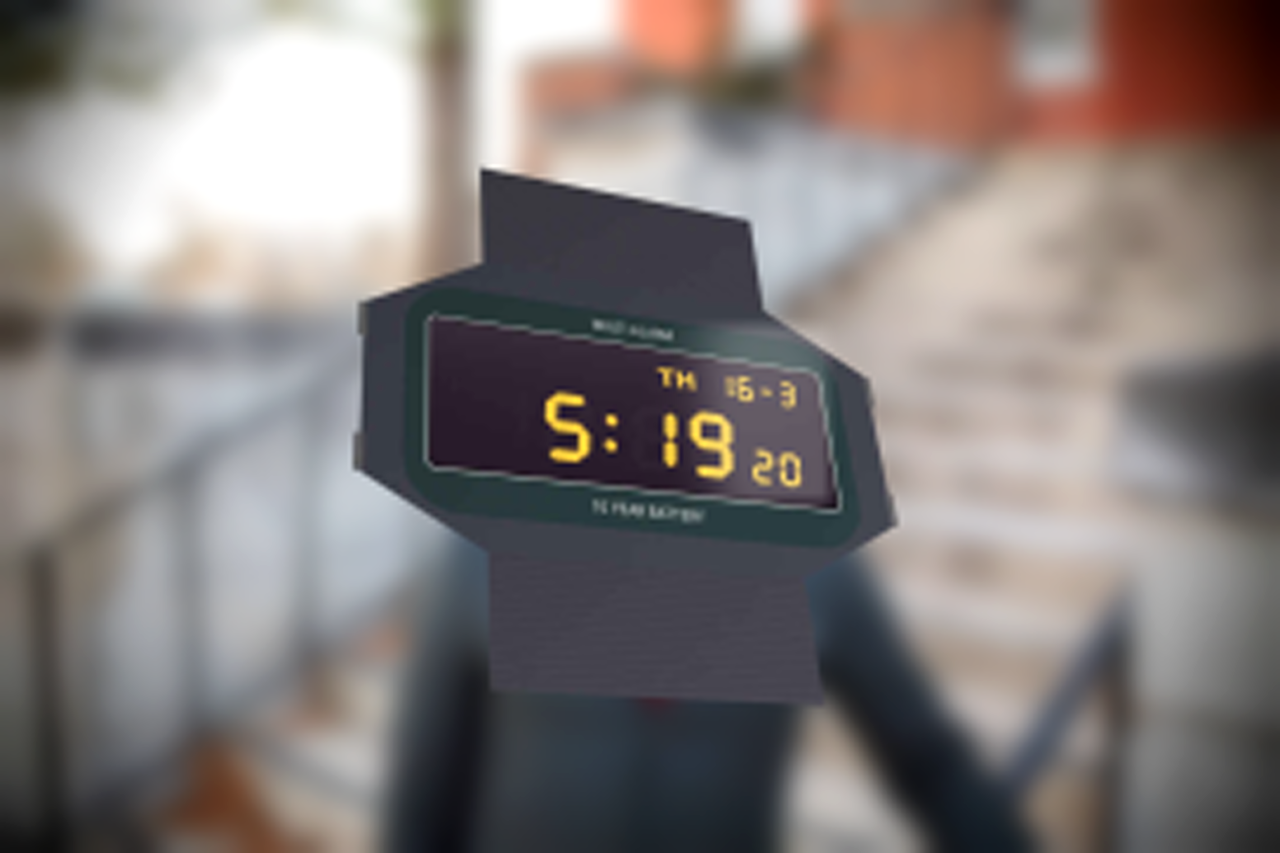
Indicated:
5:19:20
